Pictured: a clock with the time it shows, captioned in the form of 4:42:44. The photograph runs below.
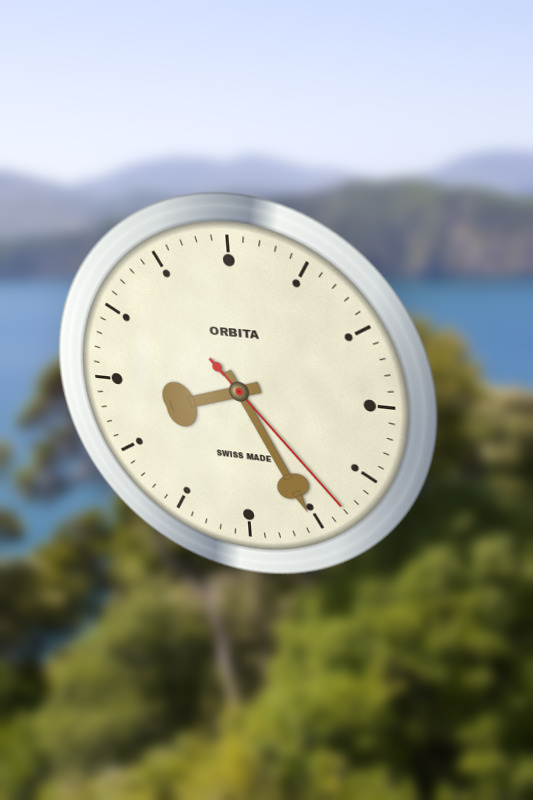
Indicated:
8:25:23
